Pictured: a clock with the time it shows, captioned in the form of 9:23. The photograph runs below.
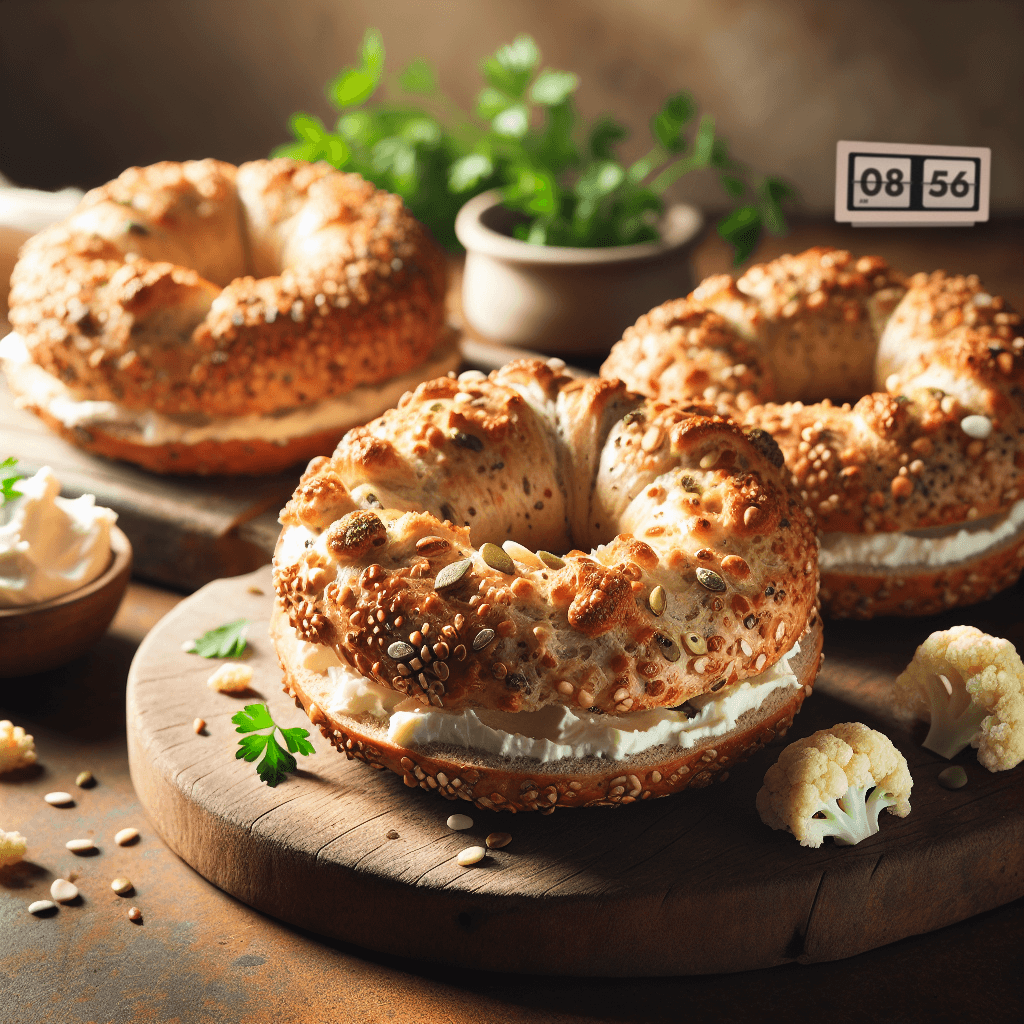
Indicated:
8:56
